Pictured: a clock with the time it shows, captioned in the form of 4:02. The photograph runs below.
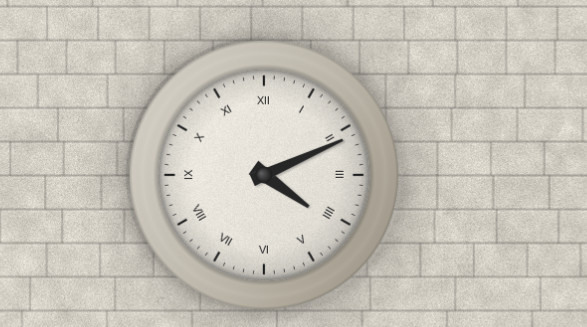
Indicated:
4:11
